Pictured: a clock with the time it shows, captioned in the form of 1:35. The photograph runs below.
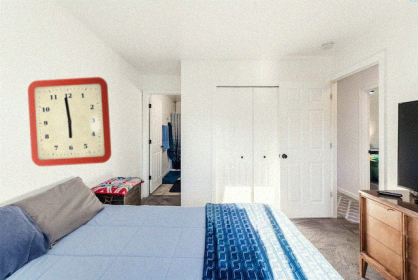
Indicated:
5:59
